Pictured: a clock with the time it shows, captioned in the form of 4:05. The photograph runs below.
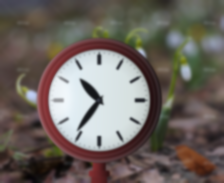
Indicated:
10:36
